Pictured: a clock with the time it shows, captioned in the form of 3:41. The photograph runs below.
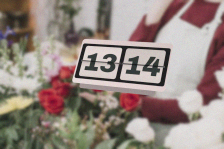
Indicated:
13:14
